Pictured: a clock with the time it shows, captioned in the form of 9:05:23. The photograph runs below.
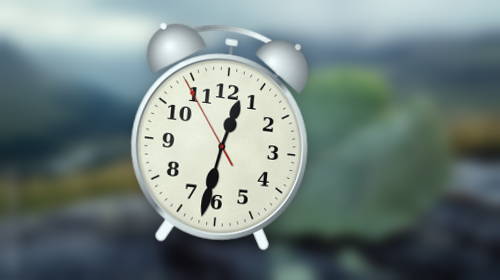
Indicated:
12:31:54
